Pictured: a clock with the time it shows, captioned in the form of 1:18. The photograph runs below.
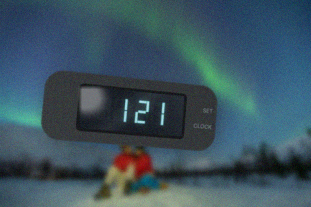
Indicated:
1:21
